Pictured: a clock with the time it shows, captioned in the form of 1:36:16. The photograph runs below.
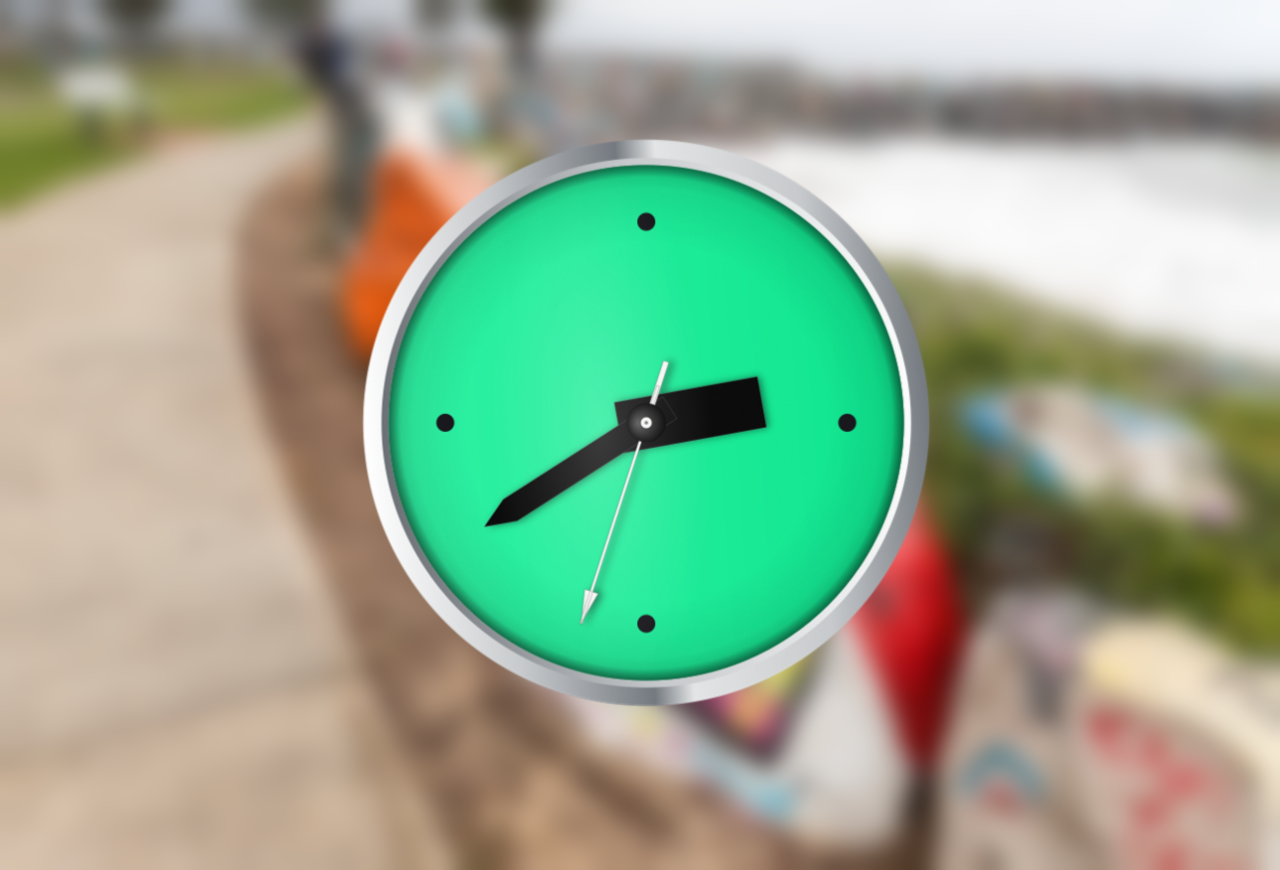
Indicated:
2:39:33
